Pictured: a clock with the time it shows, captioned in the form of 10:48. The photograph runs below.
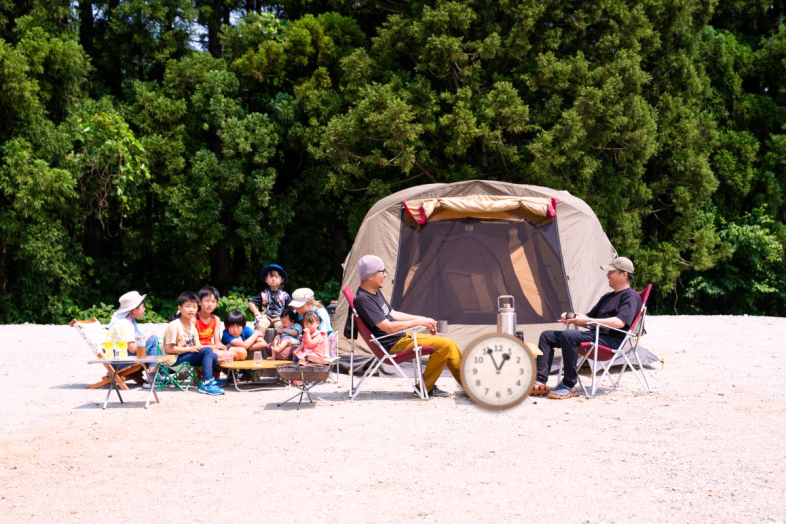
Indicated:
12:56
